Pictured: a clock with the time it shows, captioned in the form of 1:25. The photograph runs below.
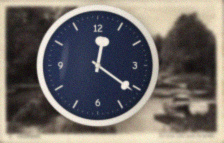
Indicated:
12:21
